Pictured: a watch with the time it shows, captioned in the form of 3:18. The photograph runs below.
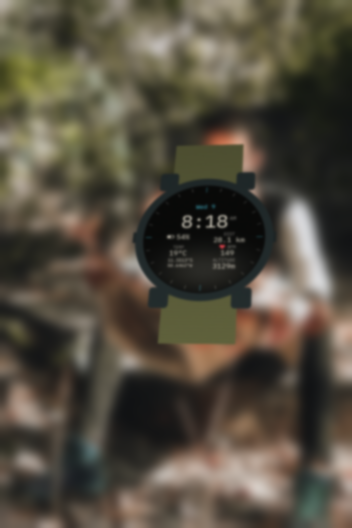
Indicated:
8:18
